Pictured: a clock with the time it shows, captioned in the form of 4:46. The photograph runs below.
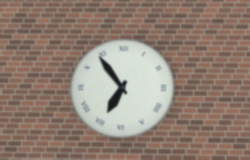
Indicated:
6:54
